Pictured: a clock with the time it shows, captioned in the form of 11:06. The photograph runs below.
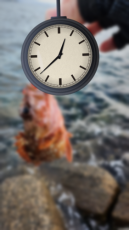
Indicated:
12:38
